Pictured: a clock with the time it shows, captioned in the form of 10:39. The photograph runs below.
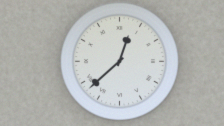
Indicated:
12:38
